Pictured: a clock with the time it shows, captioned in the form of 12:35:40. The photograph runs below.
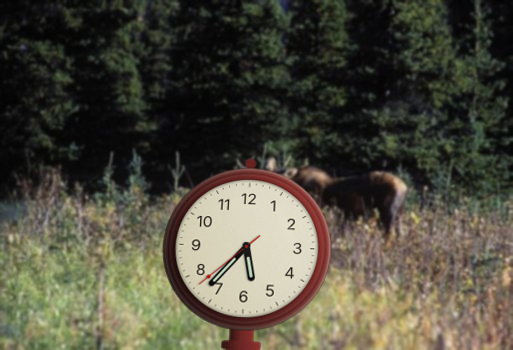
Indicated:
5:36:38
